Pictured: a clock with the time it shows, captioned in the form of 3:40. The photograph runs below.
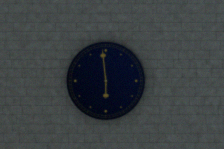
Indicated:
5:59
